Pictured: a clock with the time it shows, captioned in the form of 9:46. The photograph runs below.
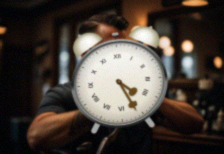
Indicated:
4:26
